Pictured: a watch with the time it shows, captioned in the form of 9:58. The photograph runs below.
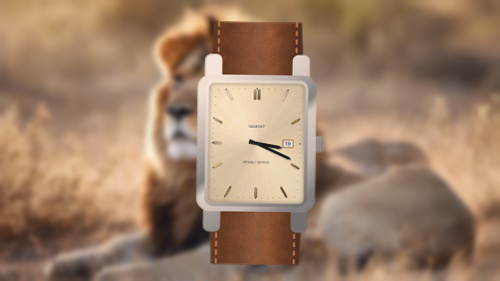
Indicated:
3:19
